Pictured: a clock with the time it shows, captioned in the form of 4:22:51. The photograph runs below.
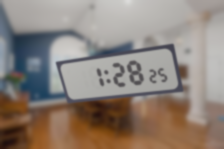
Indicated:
1:28:25
